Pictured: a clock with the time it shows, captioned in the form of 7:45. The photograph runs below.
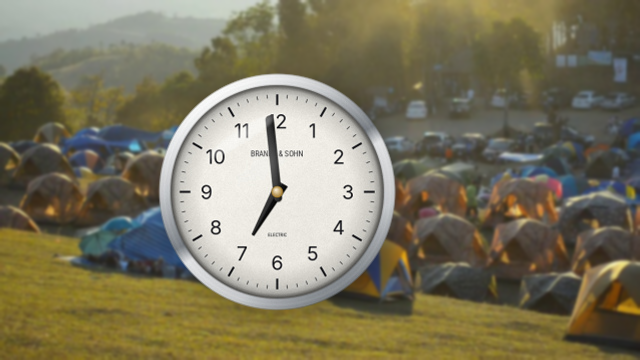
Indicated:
6:59
